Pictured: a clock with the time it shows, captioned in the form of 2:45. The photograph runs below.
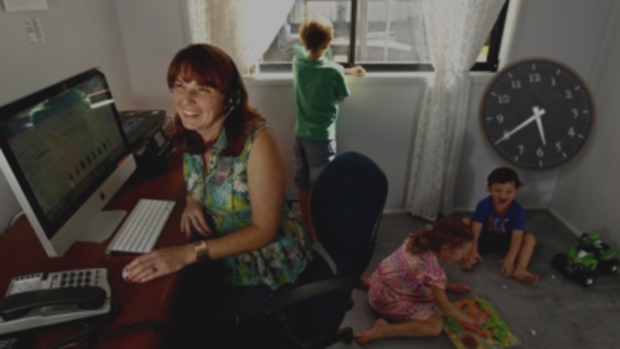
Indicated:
5:40
